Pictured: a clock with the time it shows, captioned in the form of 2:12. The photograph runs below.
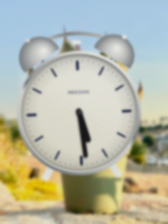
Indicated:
5:29
